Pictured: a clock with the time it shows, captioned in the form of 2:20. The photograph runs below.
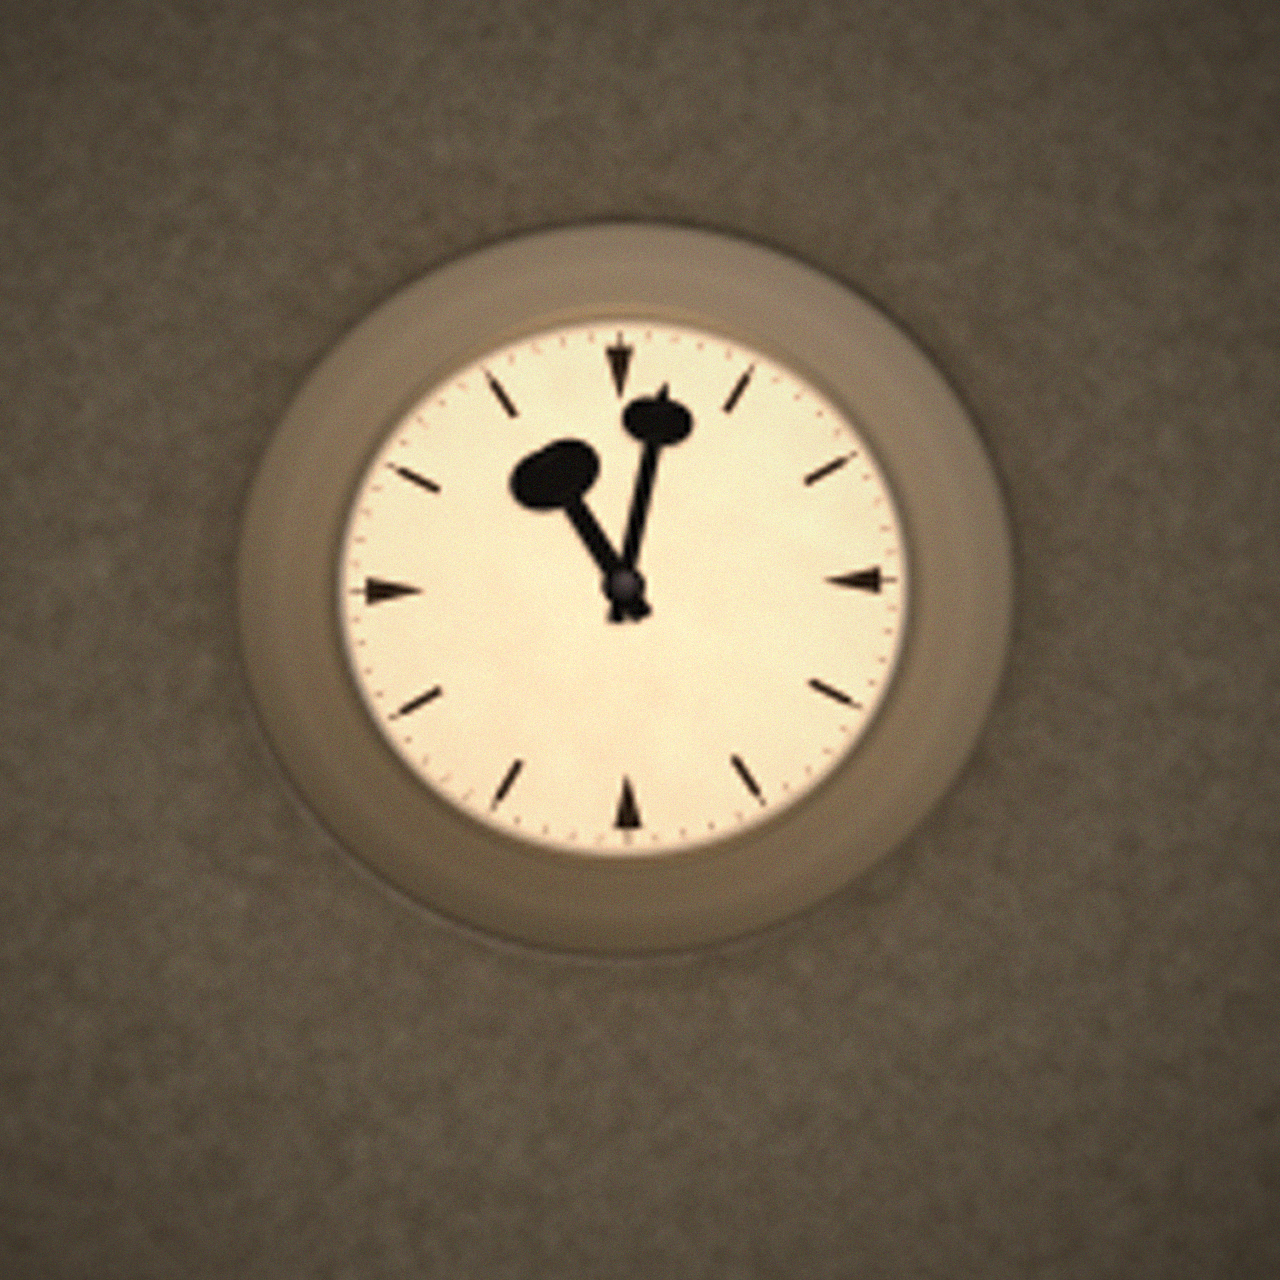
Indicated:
11:02
